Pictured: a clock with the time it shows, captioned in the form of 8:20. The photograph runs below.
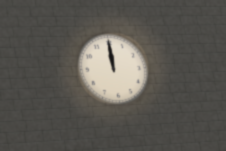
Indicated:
12:00
